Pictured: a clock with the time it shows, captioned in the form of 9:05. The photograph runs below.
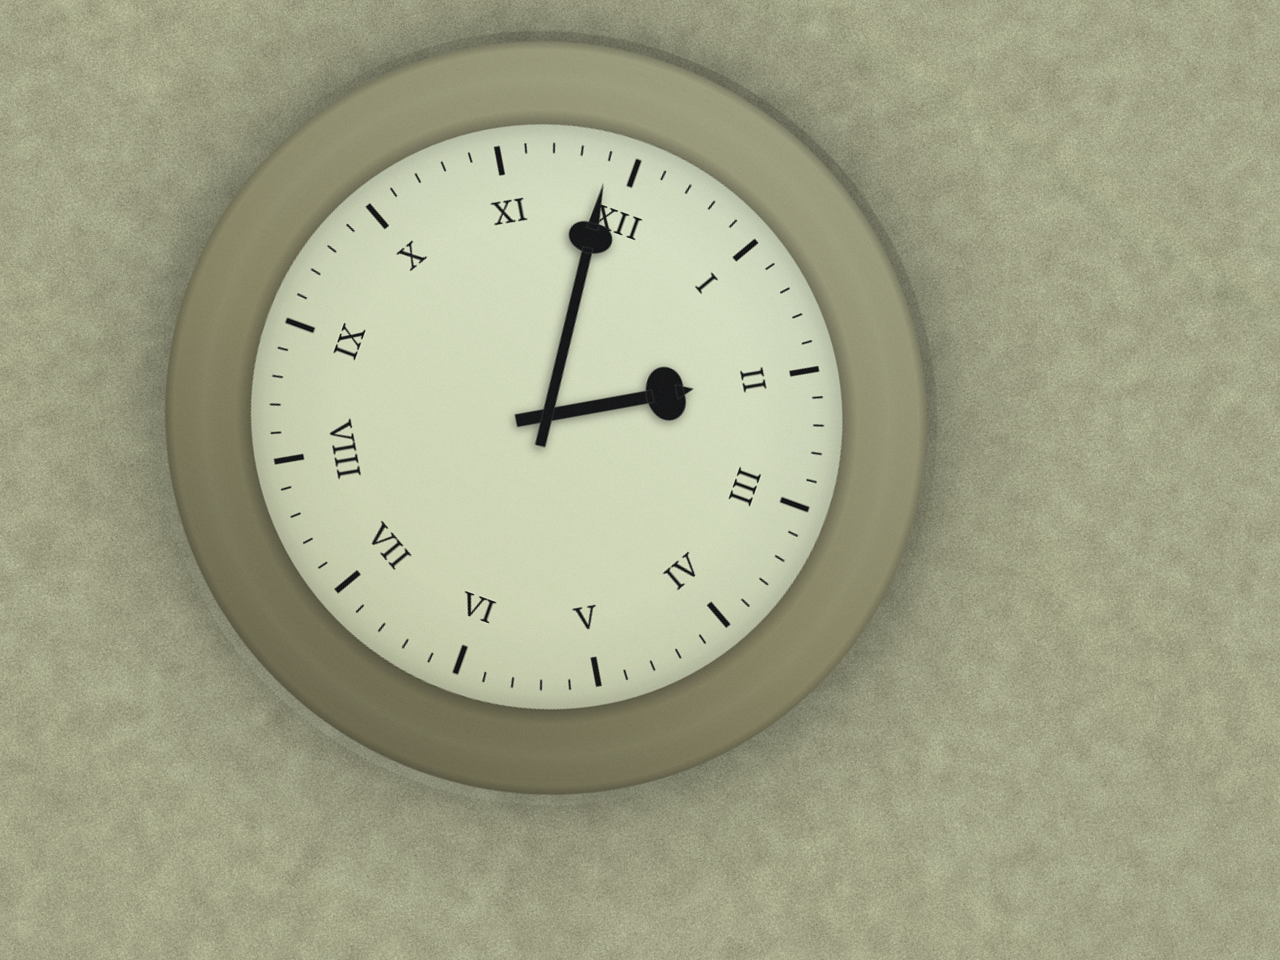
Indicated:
1:59
